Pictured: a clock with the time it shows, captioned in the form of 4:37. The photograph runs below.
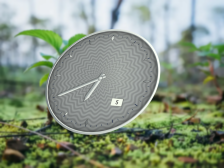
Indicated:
6:40
